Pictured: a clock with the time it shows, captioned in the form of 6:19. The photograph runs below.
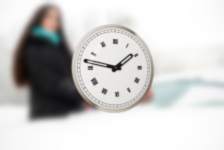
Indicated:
1:47
